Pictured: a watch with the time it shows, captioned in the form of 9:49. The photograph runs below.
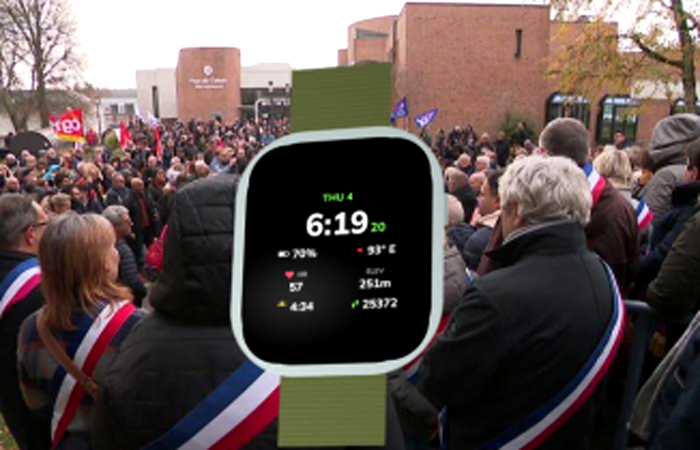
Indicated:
6:19
